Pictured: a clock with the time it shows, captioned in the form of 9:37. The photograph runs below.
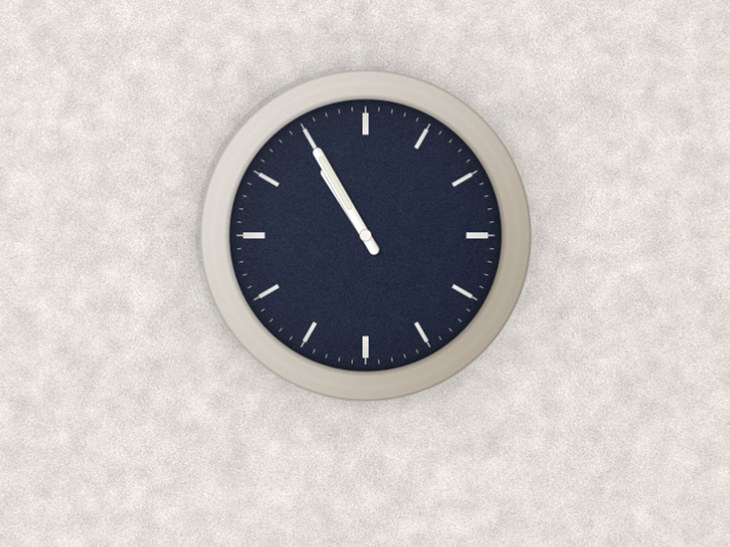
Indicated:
10:55
